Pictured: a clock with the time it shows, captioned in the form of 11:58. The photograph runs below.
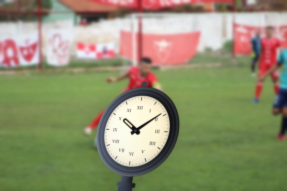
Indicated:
10:09
